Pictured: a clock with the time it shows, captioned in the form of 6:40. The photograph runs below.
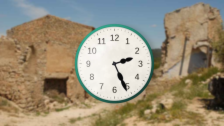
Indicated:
2:26
